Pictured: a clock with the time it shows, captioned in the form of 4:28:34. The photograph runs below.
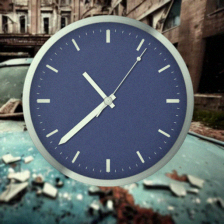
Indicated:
10:38:06
